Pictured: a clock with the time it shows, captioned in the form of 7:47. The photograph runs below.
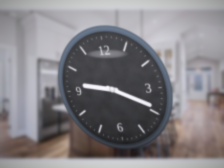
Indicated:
9:19
